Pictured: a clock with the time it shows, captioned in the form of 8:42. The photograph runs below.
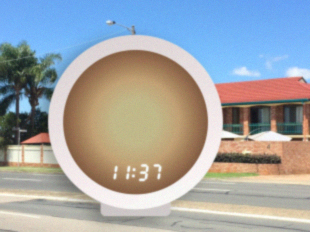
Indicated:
11:37
